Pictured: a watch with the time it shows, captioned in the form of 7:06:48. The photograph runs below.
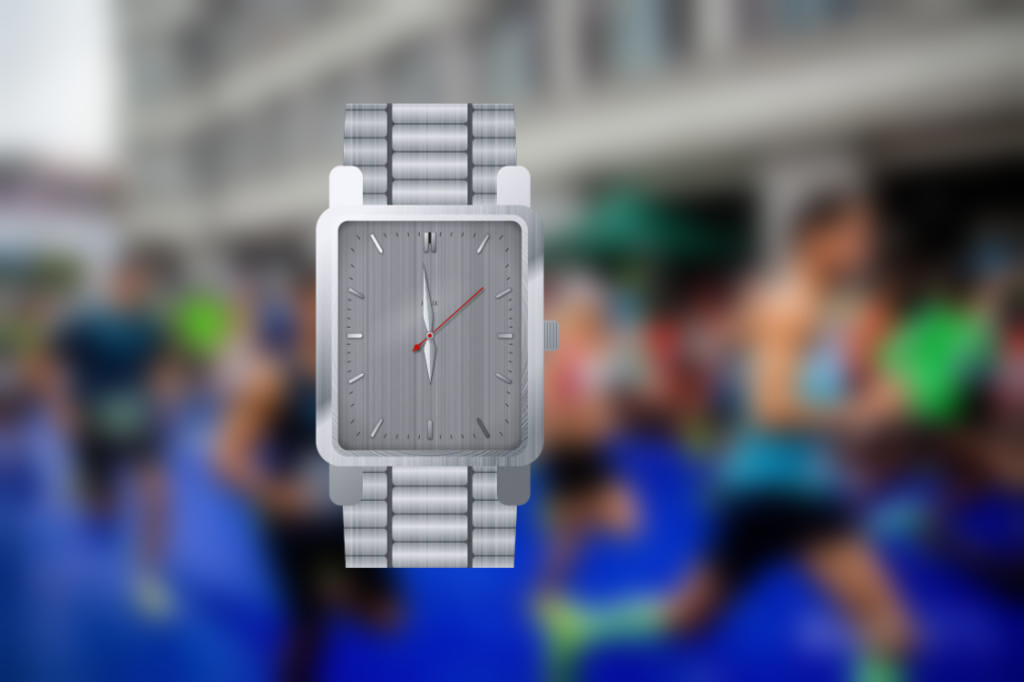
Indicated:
5:59:08
